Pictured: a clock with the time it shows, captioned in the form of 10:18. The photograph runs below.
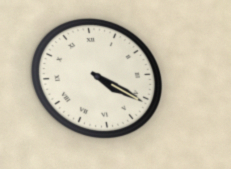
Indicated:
4:21
